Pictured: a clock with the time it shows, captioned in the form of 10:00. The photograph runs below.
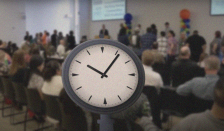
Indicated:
10:06
